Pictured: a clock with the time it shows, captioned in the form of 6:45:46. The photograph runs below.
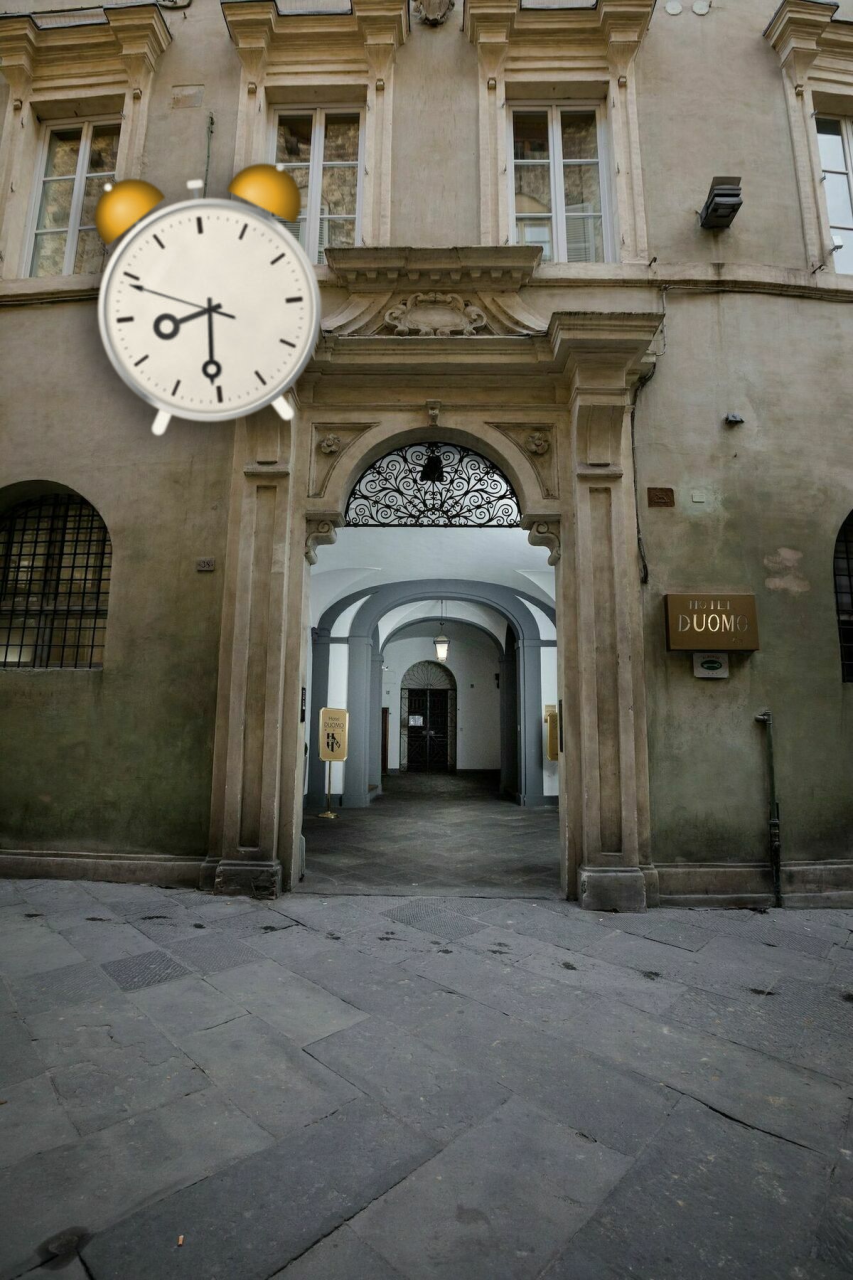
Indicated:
8:30:49
